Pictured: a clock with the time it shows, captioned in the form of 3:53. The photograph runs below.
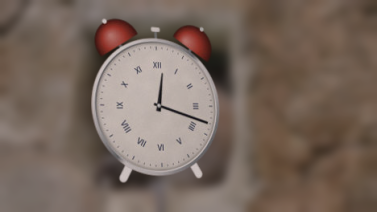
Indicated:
12:18
